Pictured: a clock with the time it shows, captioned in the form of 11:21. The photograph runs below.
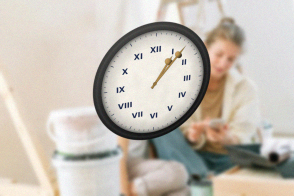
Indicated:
1:07
